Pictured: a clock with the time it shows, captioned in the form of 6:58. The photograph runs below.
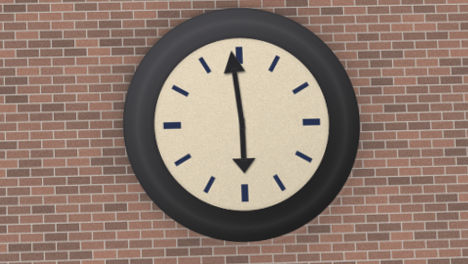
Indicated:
5:59
